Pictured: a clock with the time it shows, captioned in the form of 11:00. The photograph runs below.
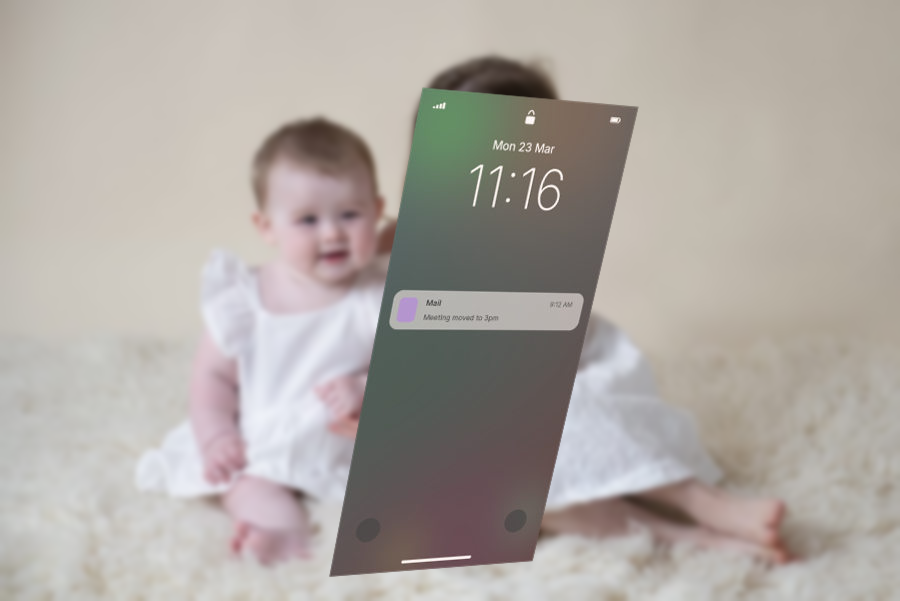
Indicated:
11:16
